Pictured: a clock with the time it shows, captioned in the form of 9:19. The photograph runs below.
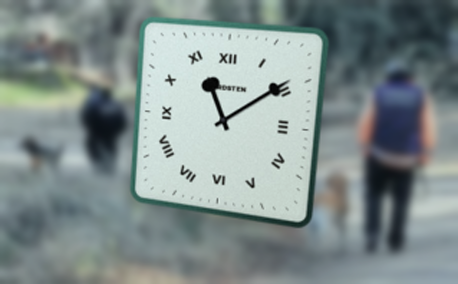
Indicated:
11:09
